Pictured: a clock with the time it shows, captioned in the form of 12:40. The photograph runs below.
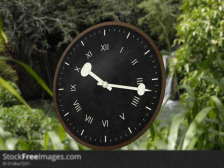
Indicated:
10:17
